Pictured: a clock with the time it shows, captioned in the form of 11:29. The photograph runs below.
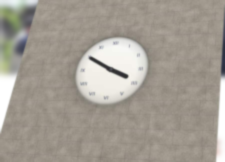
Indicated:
3:50
